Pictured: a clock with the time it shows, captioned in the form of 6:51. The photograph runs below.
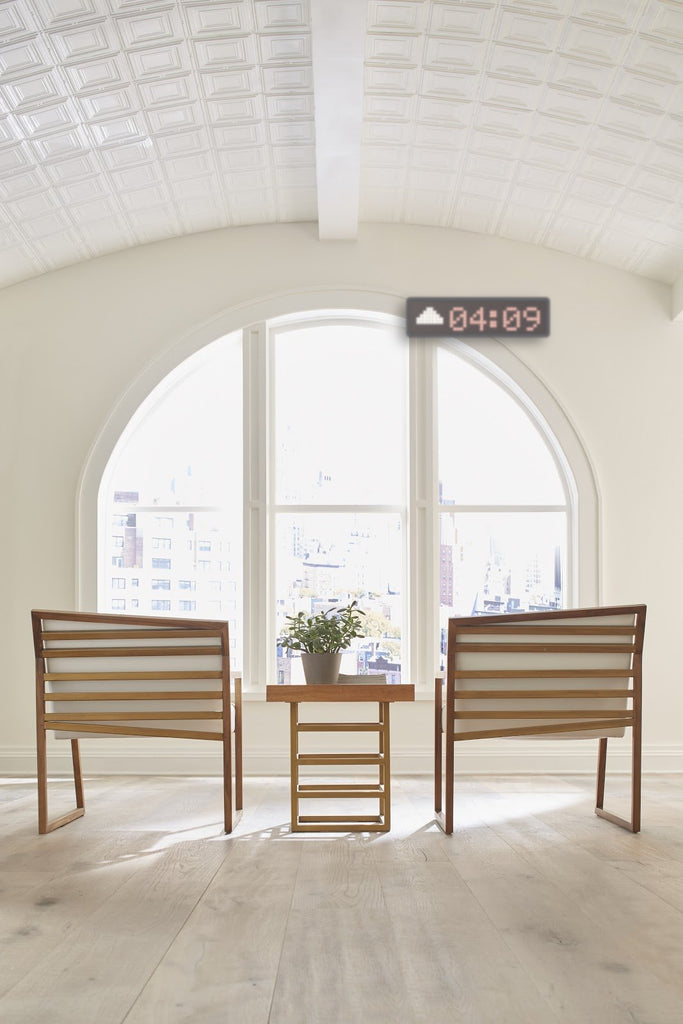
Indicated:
4:09
